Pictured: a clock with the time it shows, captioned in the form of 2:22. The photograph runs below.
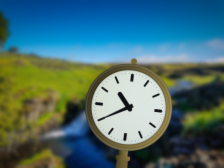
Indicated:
10:40
